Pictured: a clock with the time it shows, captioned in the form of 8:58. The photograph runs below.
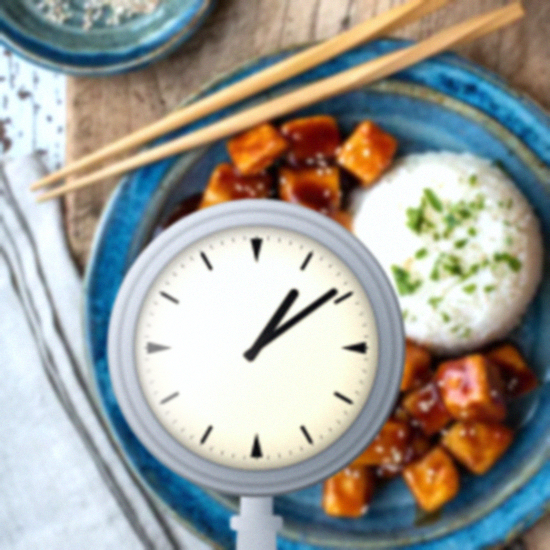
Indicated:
1:09
